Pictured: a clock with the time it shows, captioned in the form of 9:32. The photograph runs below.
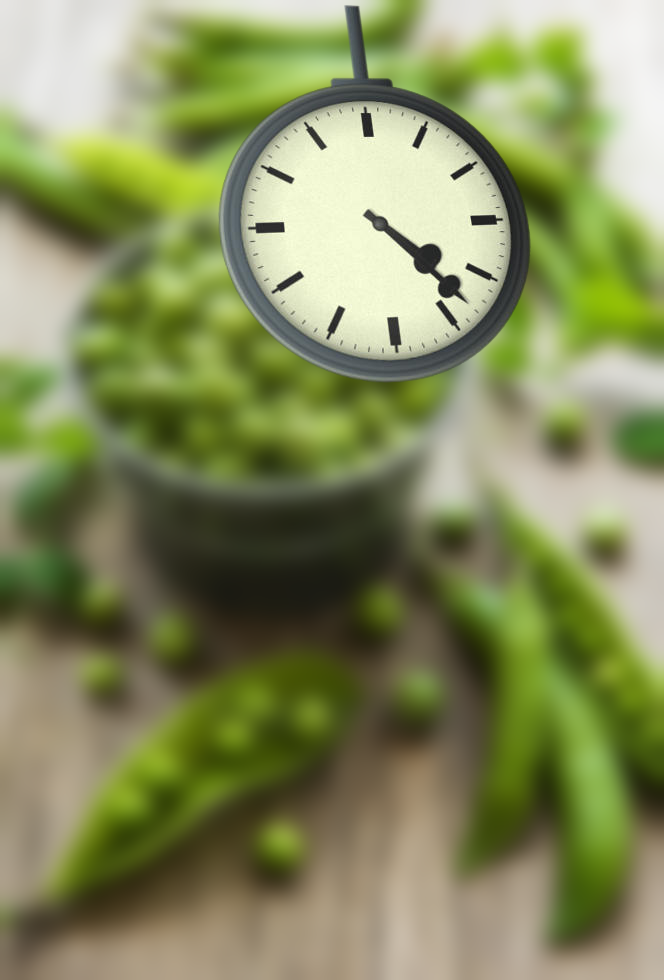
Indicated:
4:23
